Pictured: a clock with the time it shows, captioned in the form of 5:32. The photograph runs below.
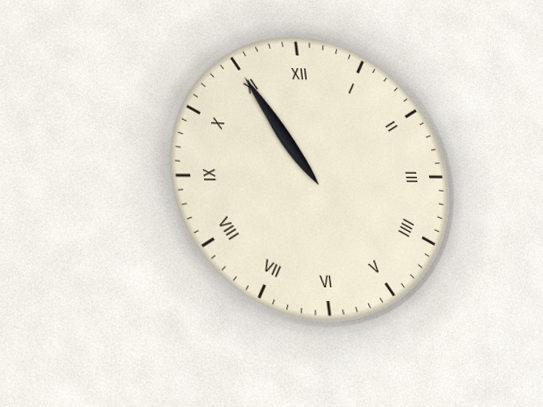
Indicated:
10:55
